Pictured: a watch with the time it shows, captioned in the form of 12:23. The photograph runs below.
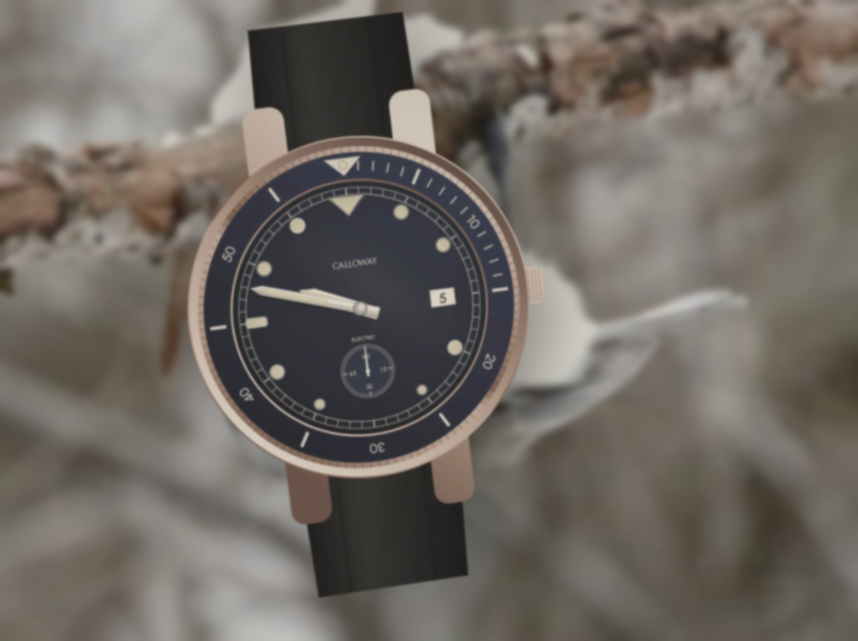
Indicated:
9:48
